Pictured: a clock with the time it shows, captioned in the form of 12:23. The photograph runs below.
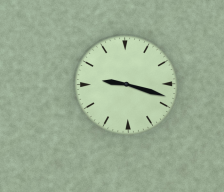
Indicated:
9:18
